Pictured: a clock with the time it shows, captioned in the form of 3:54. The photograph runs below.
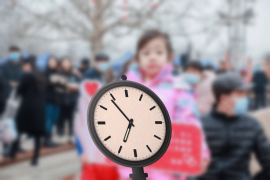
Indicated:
6:54
